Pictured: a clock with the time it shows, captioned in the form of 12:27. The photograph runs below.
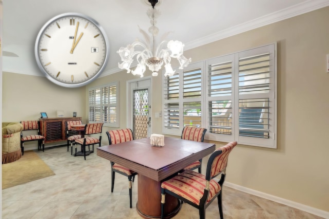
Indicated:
1:02
